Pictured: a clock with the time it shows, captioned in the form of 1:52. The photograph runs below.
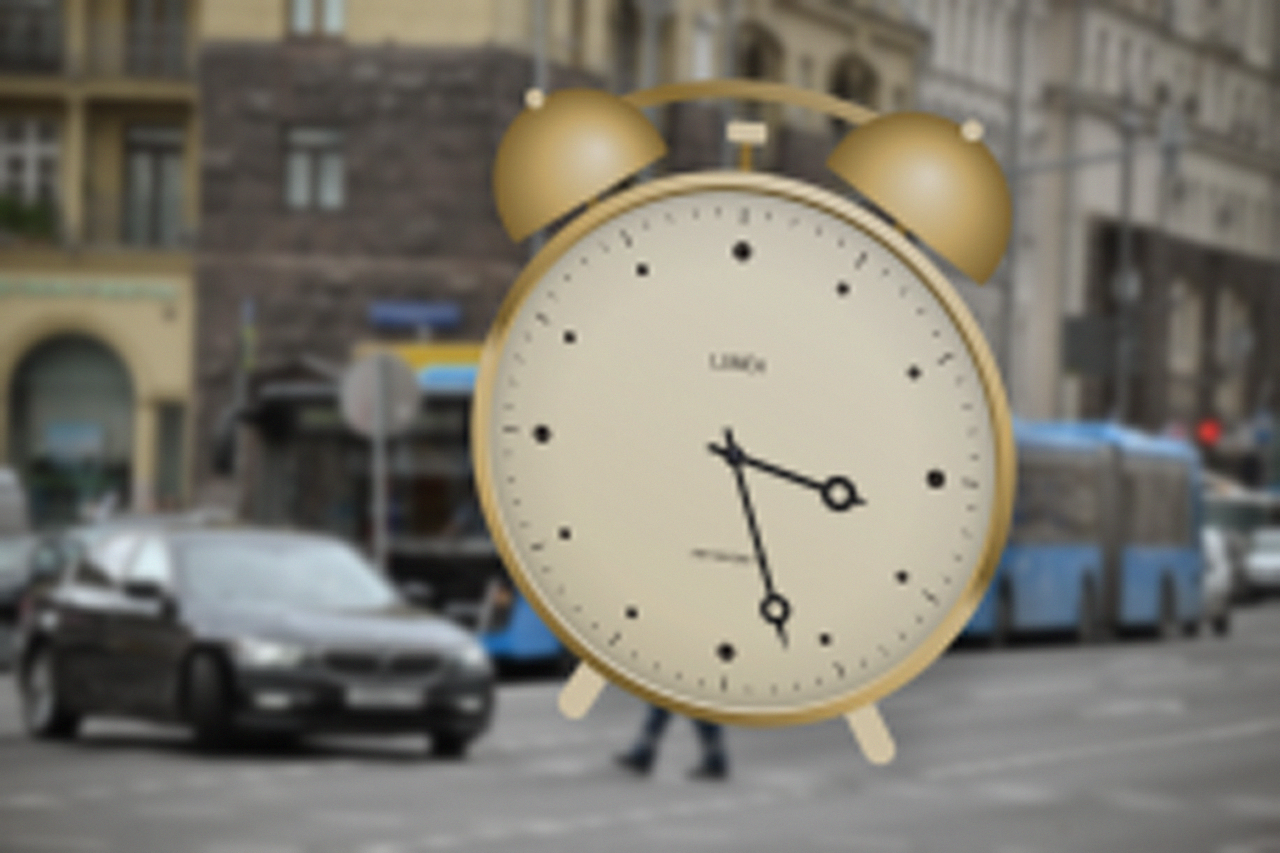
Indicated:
3:27
